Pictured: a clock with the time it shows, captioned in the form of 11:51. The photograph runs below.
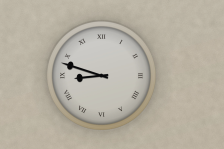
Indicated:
8:48
